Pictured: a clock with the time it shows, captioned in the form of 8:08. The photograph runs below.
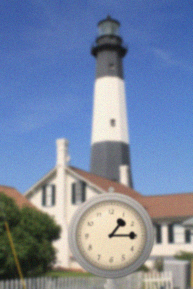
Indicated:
1:15
